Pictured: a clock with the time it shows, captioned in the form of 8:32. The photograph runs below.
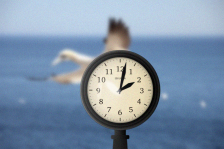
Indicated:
2:02
